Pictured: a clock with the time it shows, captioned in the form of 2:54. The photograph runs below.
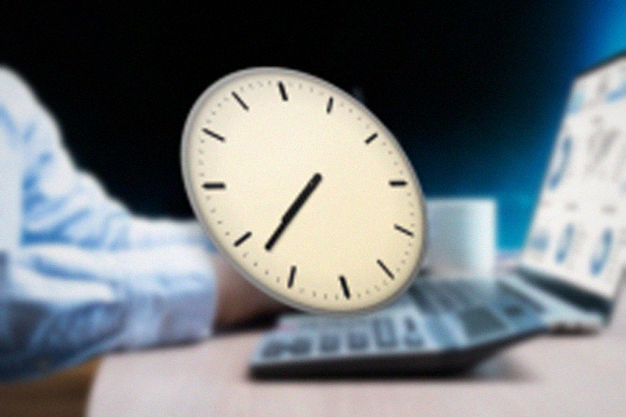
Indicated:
7:38
